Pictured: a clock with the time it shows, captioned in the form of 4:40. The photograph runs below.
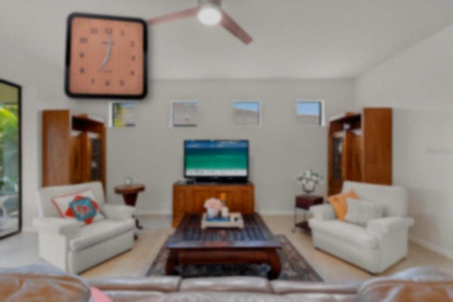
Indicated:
7:01
